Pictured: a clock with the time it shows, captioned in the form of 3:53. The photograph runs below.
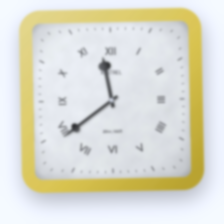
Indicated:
11:39
